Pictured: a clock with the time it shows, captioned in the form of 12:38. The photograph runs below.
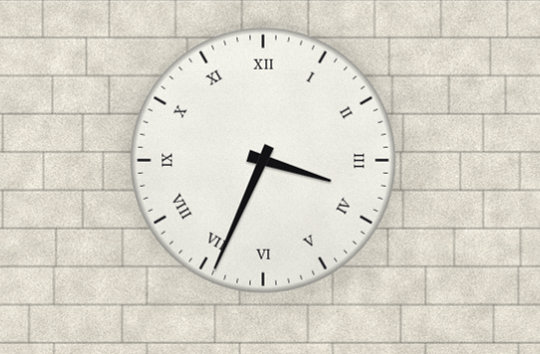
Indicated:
3:34
